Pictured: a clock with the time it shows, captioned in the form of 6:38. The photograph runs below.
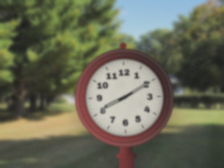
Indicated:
8:10
